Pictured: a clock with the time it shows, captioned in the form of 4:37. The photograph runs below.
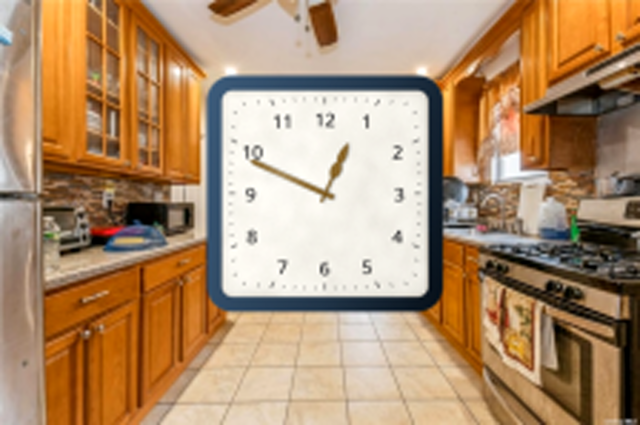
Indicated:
12:49
